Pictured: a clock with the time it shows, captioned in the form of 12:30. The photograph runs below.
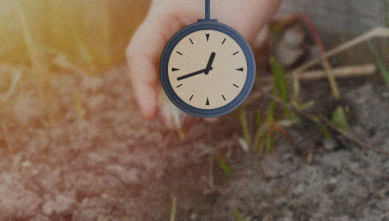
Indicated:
12:42
